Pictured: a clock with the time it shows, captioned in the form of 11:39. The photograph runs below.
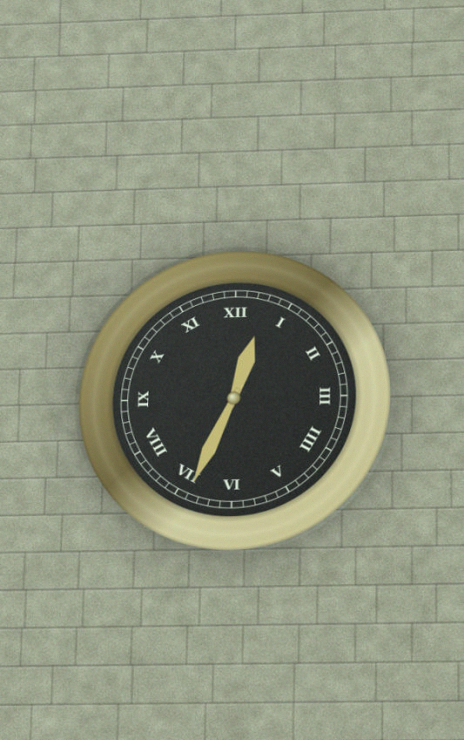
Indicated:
12:34
